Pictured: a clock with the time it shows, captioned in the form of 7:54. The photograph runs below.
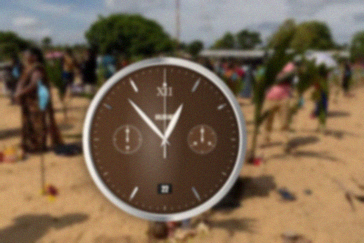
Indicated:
12:53
